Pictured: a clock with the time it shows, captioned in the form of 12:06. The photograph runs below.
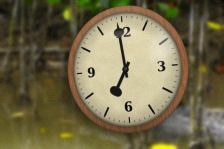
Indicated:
6:59
